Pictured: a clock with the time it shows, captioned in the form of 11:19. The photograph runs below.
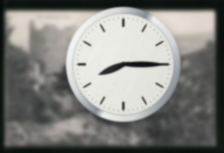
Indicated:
8:15
